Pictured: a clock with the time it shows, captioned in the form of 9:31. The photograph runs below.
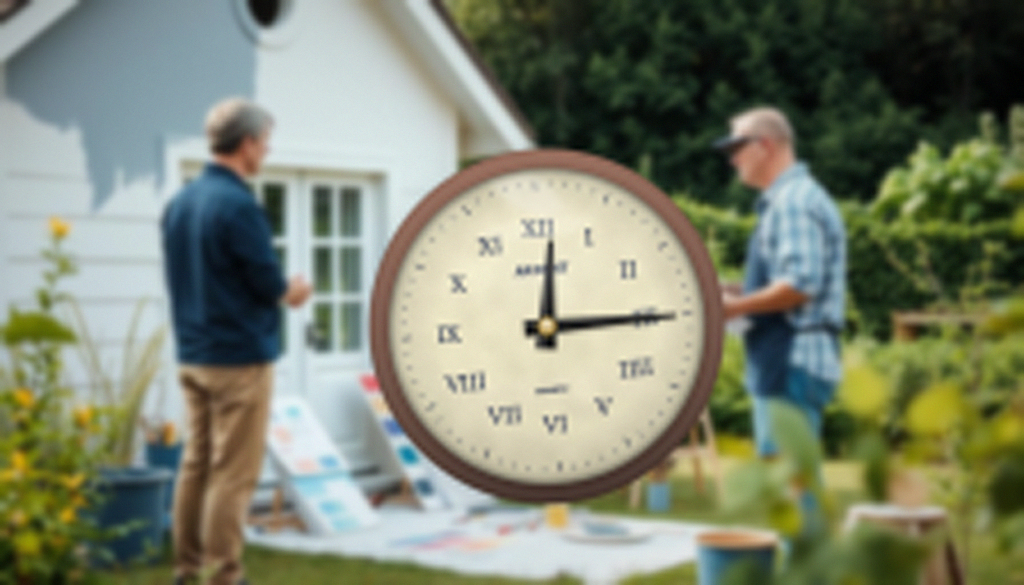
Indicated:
12:15
